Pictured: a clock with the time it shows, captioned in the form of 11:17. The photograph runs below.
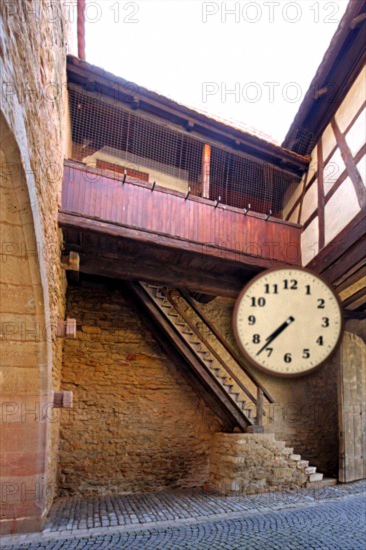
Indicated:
7:37
